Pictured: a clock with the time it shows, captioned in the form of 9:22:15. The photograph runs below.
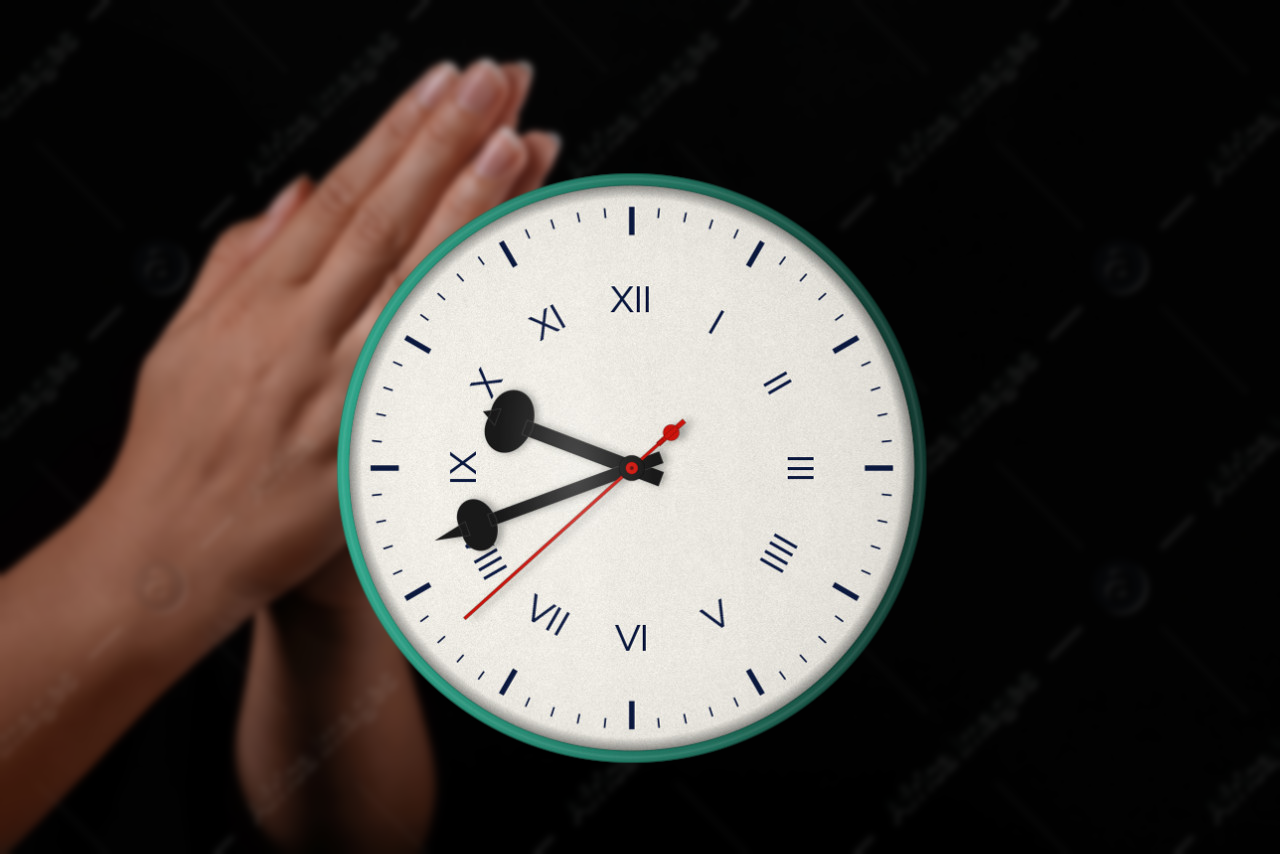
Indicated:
9:41:38
